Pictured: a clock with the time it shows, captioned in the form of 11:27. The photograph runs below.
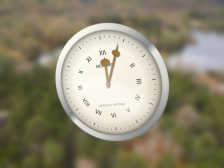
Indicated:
12:04
